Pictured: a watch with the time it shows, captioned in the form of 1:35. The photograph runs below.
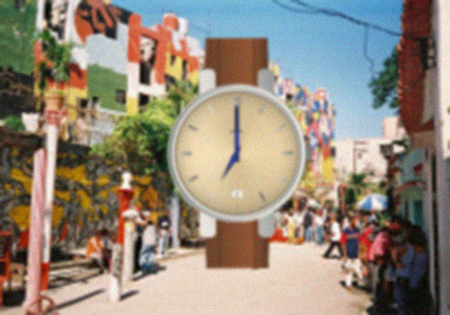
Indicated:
7:00
